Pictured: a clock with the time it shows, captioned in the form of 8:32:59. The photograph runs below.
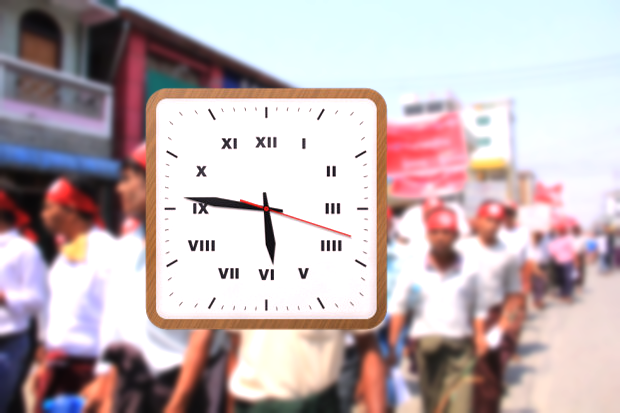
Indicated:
5:46:18
